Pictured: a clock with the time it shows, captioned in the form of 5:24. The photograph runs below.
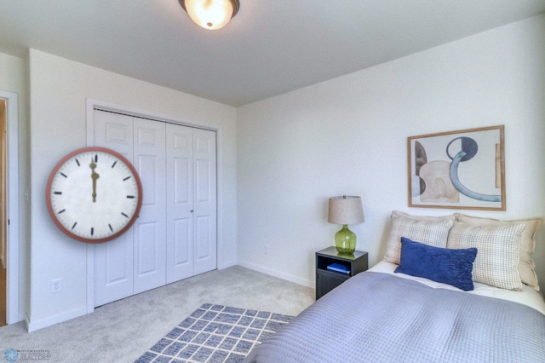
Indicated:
11:59
